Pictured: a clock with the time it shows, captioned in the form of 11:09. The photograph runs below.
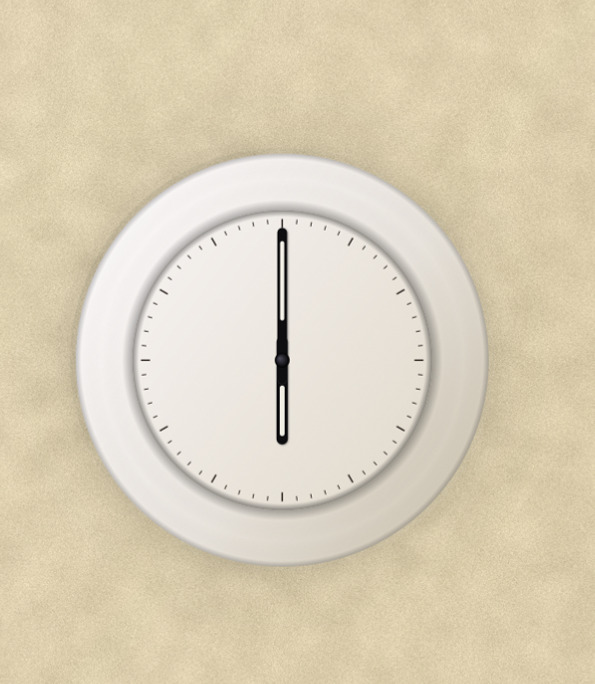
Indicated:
6:00
